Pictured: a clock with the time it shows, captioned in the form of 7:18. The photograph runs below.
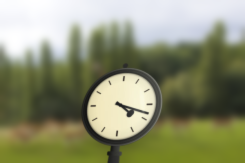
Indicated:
4:18
